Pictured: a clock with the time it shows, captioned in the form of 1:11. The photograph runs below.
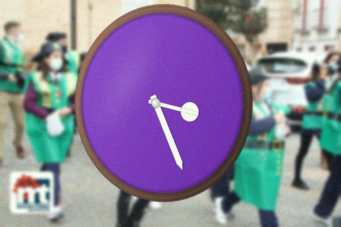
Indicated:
3:26
